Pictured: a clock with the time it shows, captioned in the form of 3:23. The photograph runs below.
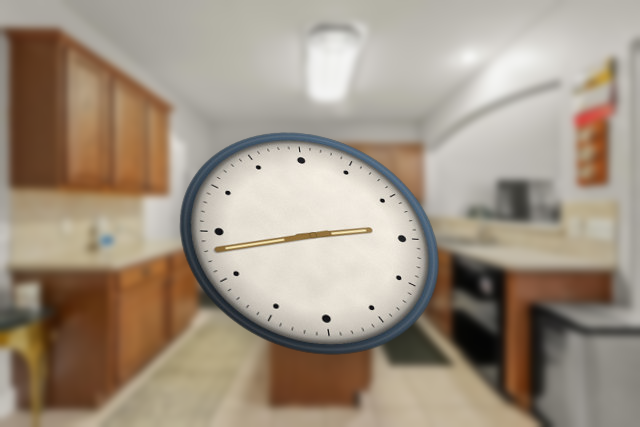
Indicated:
2:43
